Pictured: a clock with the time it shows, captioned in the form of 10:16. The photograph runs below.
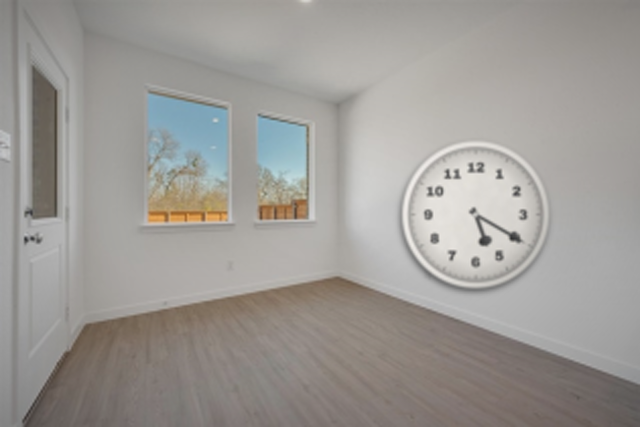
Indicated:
5:20
